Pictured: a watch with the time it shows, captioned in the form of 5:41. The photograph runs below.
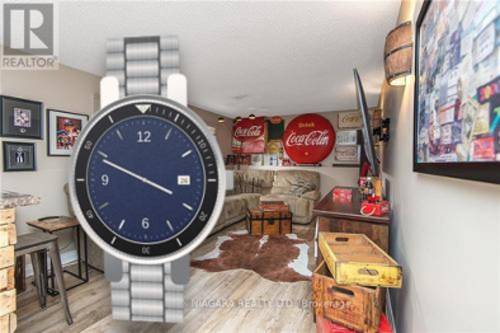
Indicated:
3:49
